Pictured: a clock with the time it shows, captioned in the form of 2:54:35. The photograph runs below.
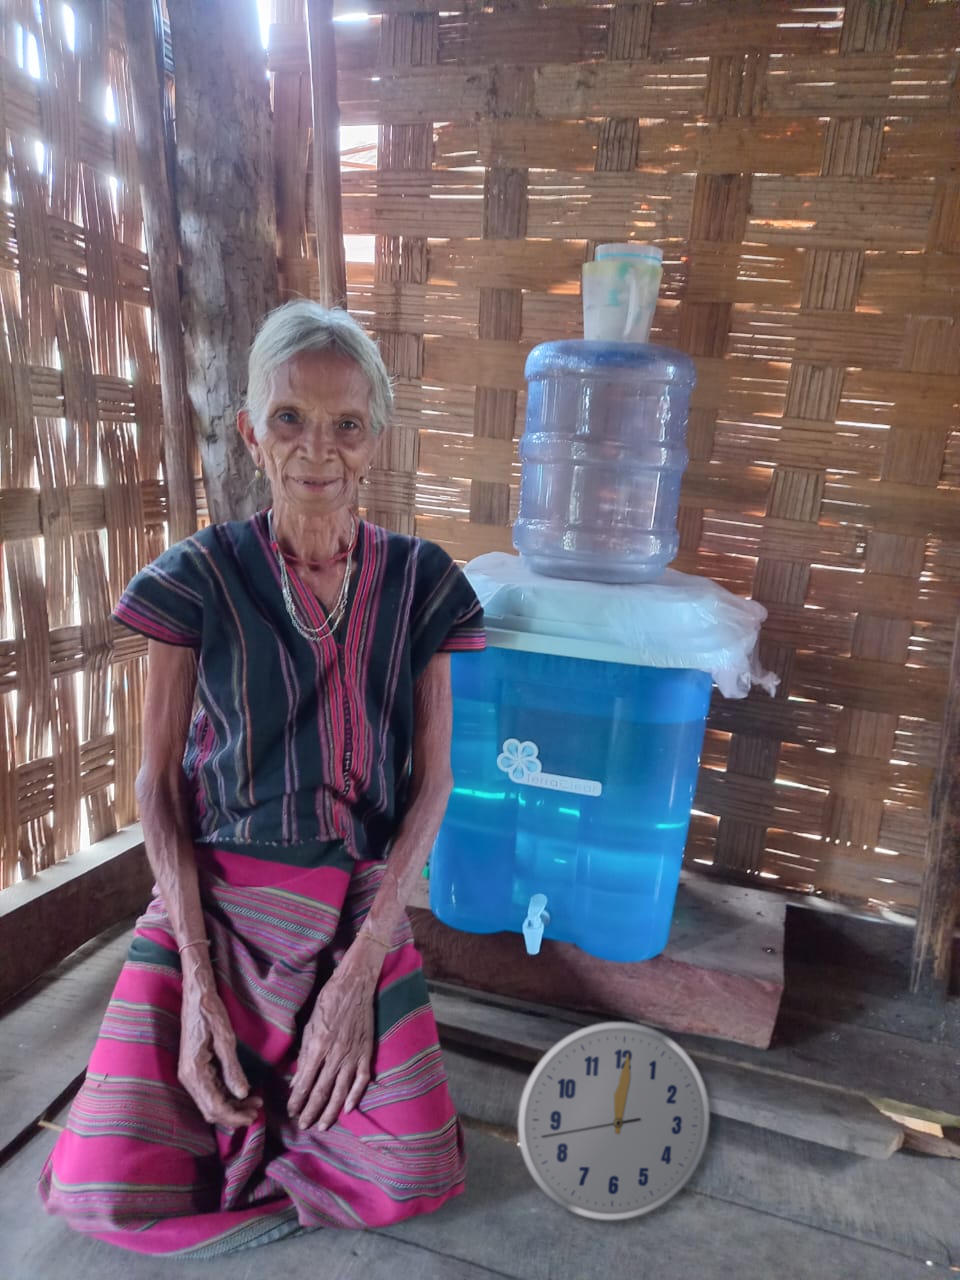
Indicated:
12:00:43
